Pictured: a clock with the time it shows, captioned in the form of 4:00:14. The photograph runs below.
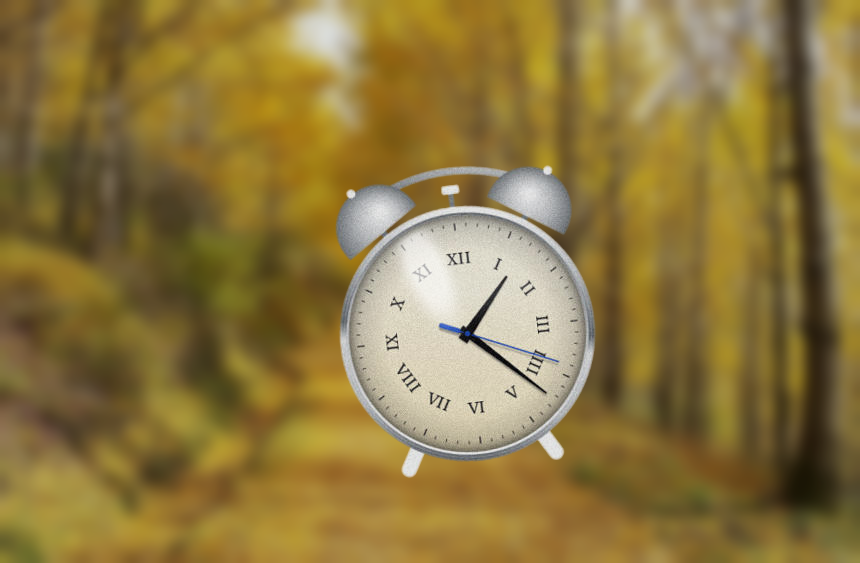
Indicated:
1:22:19
